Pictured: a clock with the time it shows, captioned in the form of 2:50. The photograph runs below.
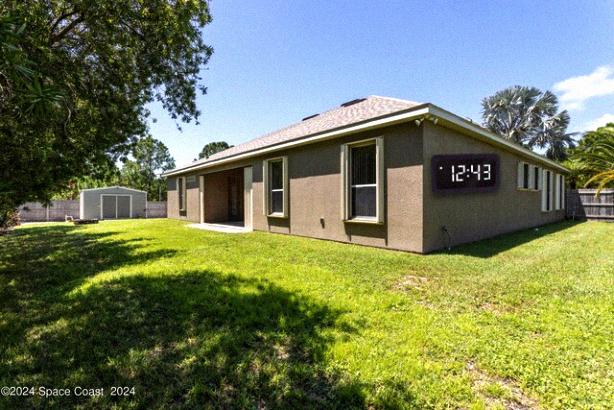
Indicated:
12:43
